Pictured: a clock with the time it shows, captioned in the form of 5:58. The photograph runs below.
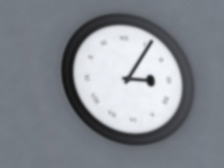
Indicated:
3:06
